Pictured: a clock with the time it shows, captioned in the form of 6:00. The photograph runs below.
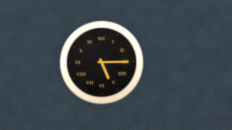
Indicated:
5:15
